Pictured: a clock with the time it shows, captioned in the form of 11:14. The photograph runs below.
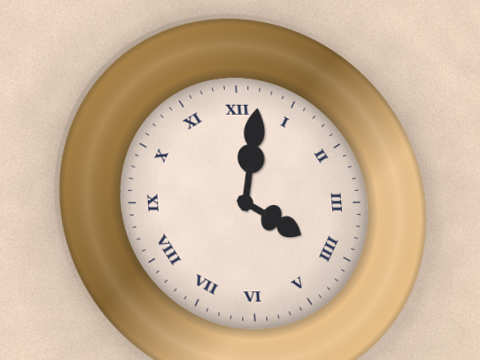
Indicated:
4:02
